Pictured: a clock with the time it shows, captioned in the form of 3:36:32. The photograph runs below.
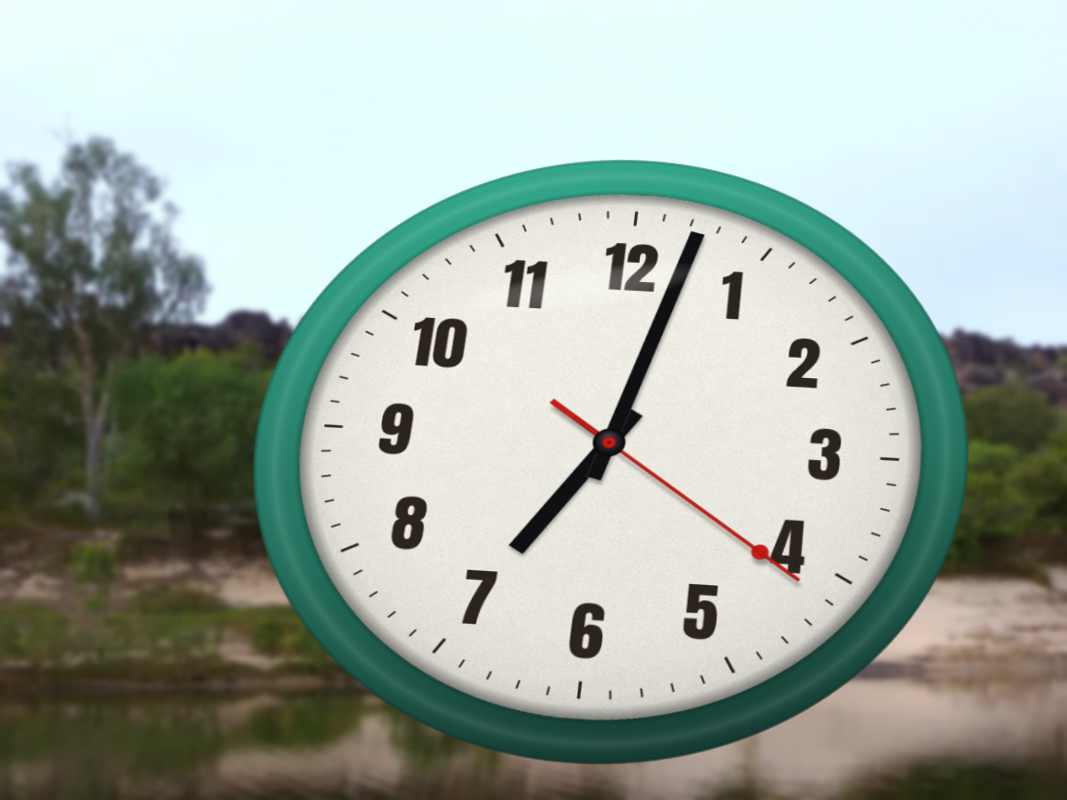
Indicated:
7:02:21
